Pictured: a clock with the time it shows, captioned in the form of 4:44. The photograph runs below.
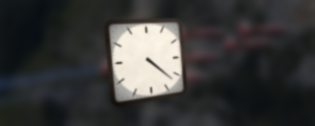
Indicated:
4:22
